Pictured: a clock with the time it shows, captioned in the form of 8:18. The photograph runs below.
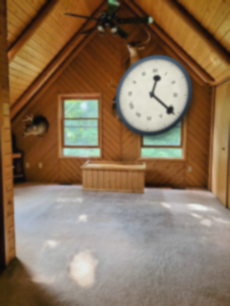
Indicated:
12:21
